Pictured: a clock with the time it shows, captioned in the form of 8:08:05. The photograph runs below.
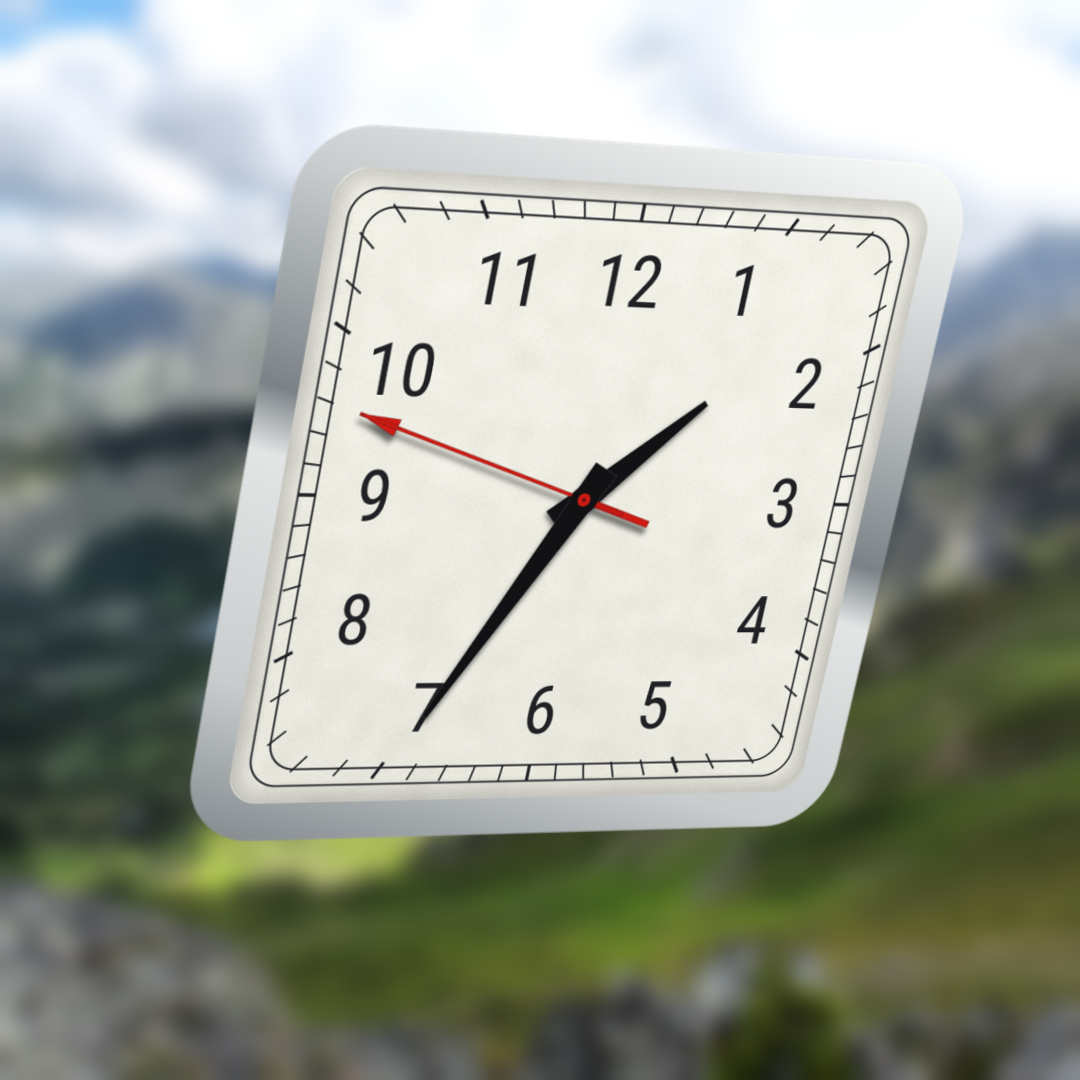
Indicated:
1:34:48
